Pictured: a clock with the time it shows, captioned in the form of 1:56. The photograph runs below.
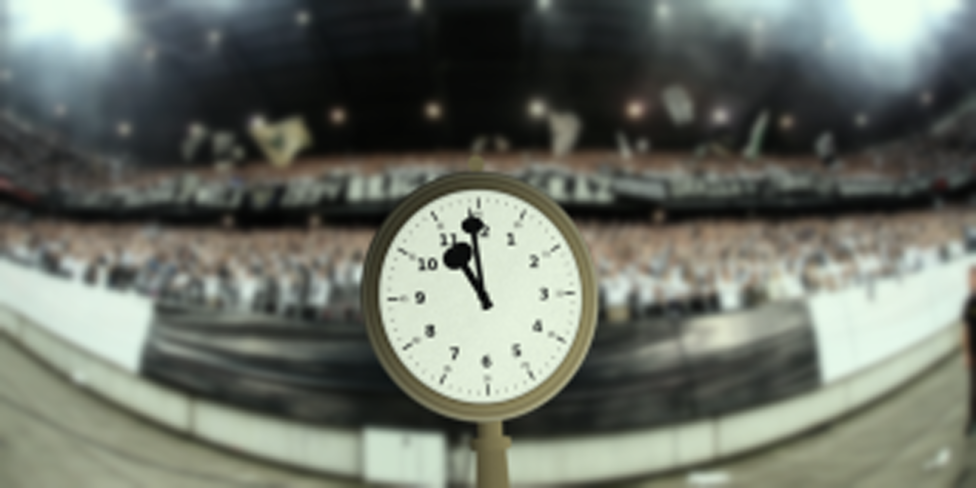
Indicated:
10:59
